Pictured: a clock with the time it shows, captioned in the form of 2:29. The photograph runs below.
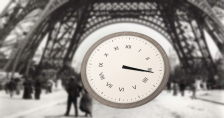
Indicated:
3:16
